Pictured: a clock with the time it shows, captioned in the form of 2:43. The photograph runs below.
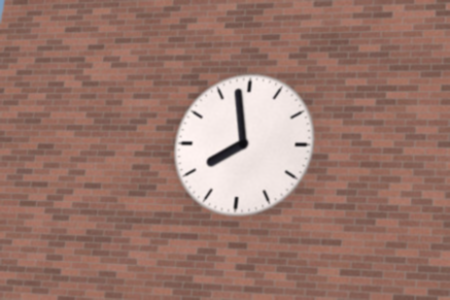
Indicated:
7:58
